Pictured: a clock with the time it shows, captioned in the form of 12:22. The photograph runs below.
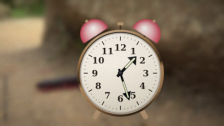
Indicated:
1:27
